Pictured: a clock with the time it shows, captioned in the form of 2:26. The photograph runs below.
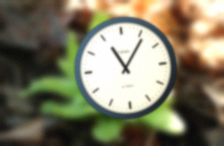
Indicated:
11:06
